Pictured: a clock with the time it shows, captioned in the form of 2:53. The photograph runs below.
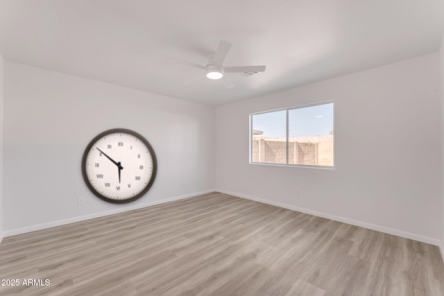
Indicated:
5:51
